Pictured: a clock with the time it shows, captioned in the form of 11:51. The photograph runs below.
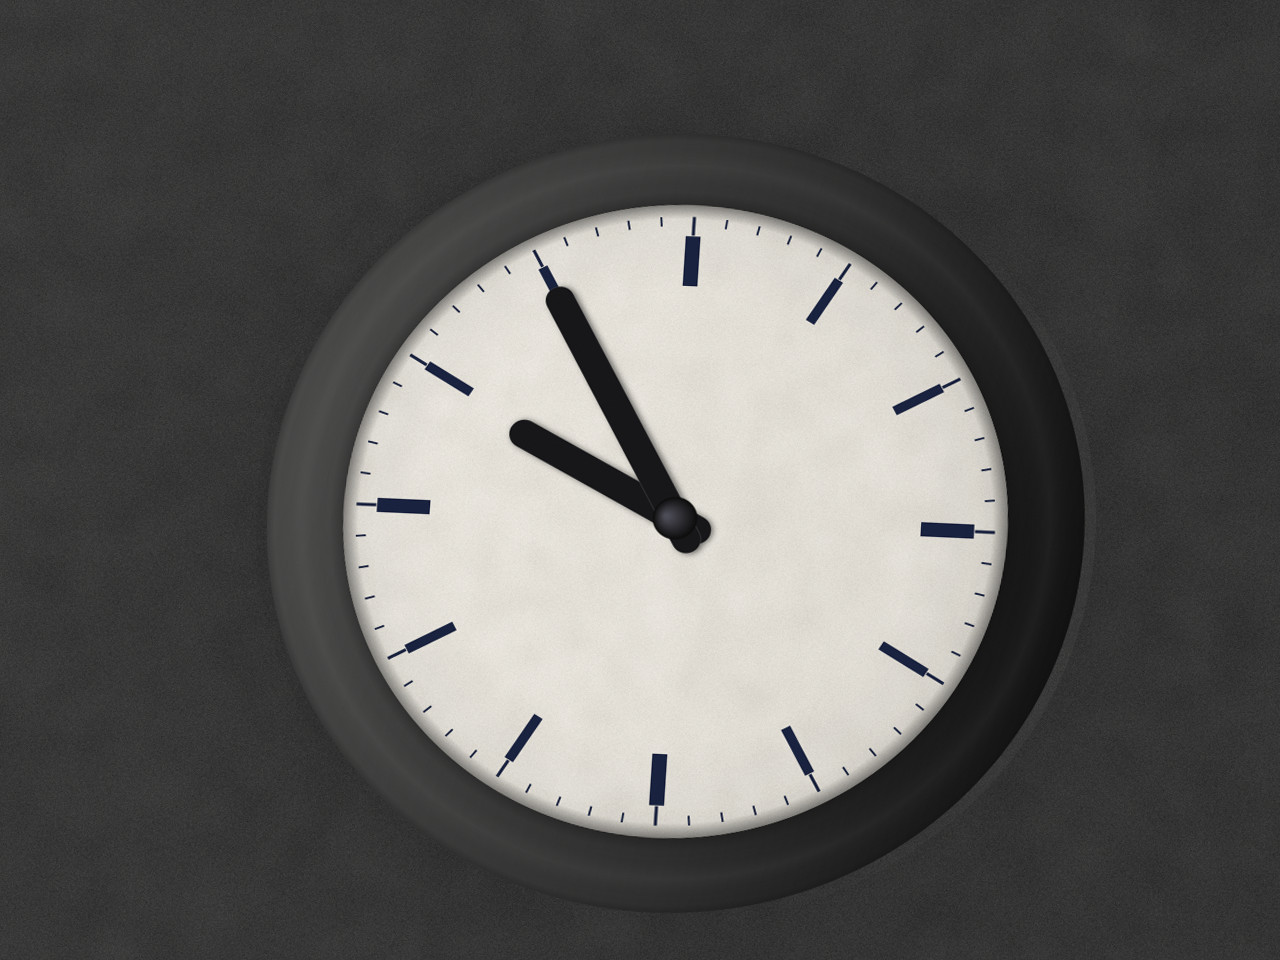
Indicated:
9:55
